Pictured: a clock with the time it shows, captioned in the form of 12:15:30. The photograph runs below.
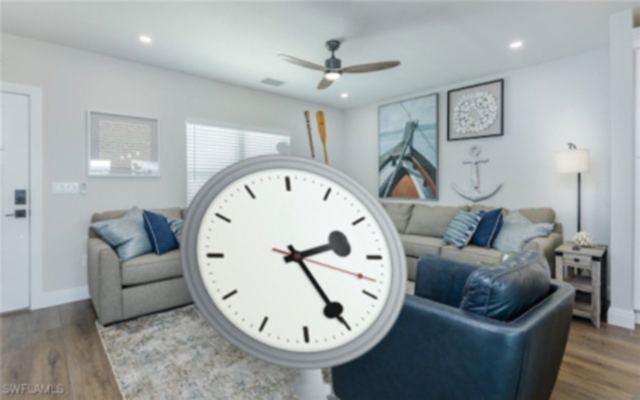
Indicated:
2:25:18
